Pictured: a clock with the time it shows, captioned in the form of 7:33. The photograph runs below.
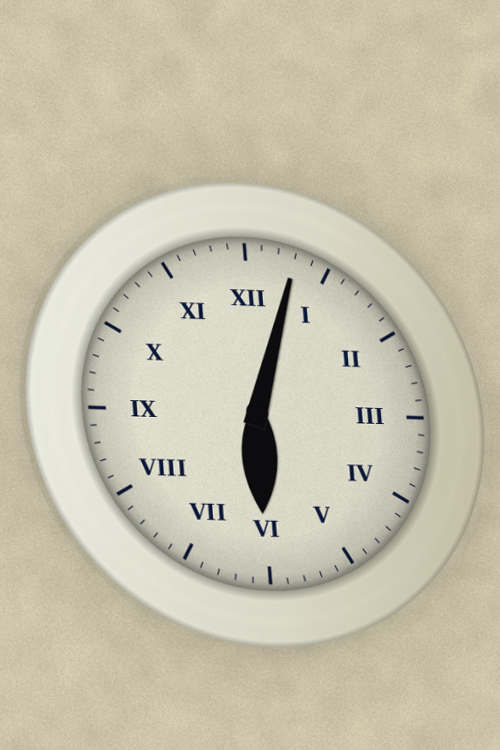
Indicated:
6:03
